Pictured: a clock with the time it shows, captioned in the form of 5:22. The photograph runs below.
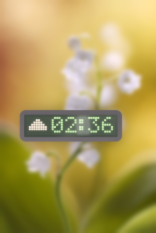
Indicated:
2:36
